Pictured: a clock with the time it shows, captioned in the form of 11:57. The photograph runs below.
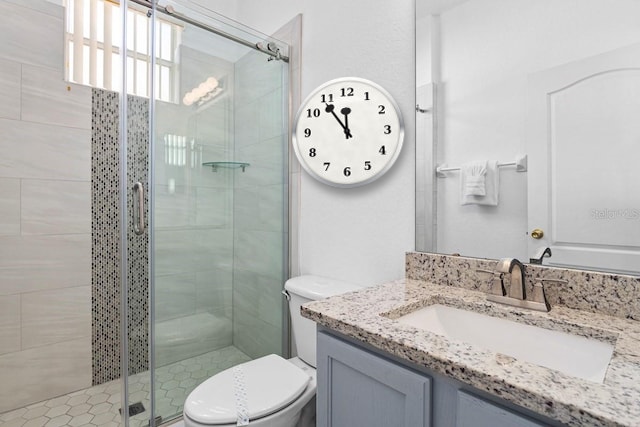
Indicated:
11:54
